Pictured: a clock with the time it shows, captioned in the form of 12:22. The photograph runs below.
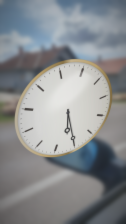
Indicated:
5:25
